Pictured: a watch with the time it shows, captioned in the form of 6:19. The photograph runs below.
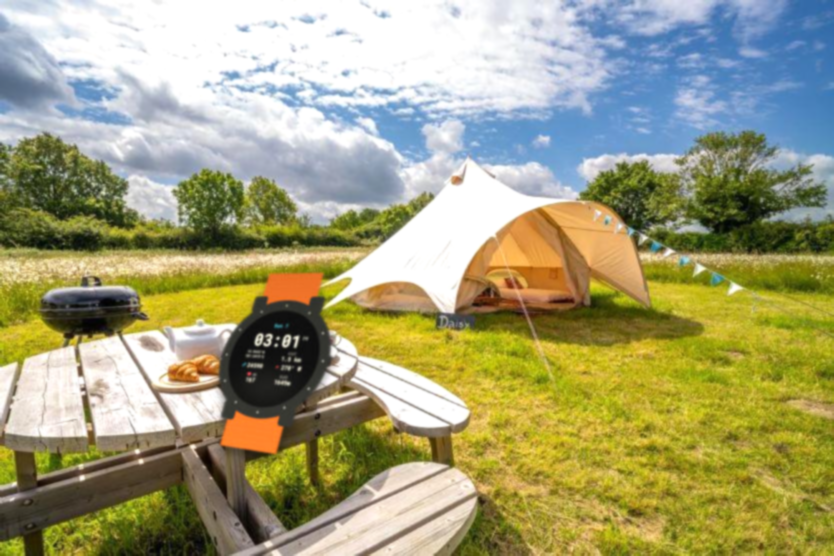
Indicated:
3:01
